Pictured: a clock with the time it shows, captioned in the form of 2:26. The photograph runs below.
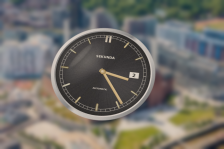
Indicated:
3:24
